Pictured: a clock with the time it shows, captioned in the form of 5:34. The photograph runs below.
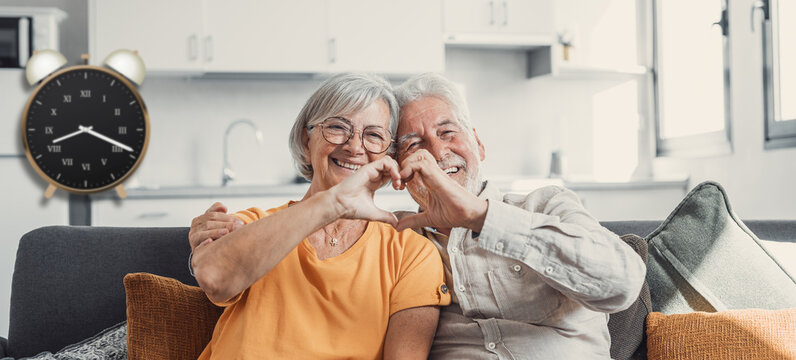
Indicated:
8:19
